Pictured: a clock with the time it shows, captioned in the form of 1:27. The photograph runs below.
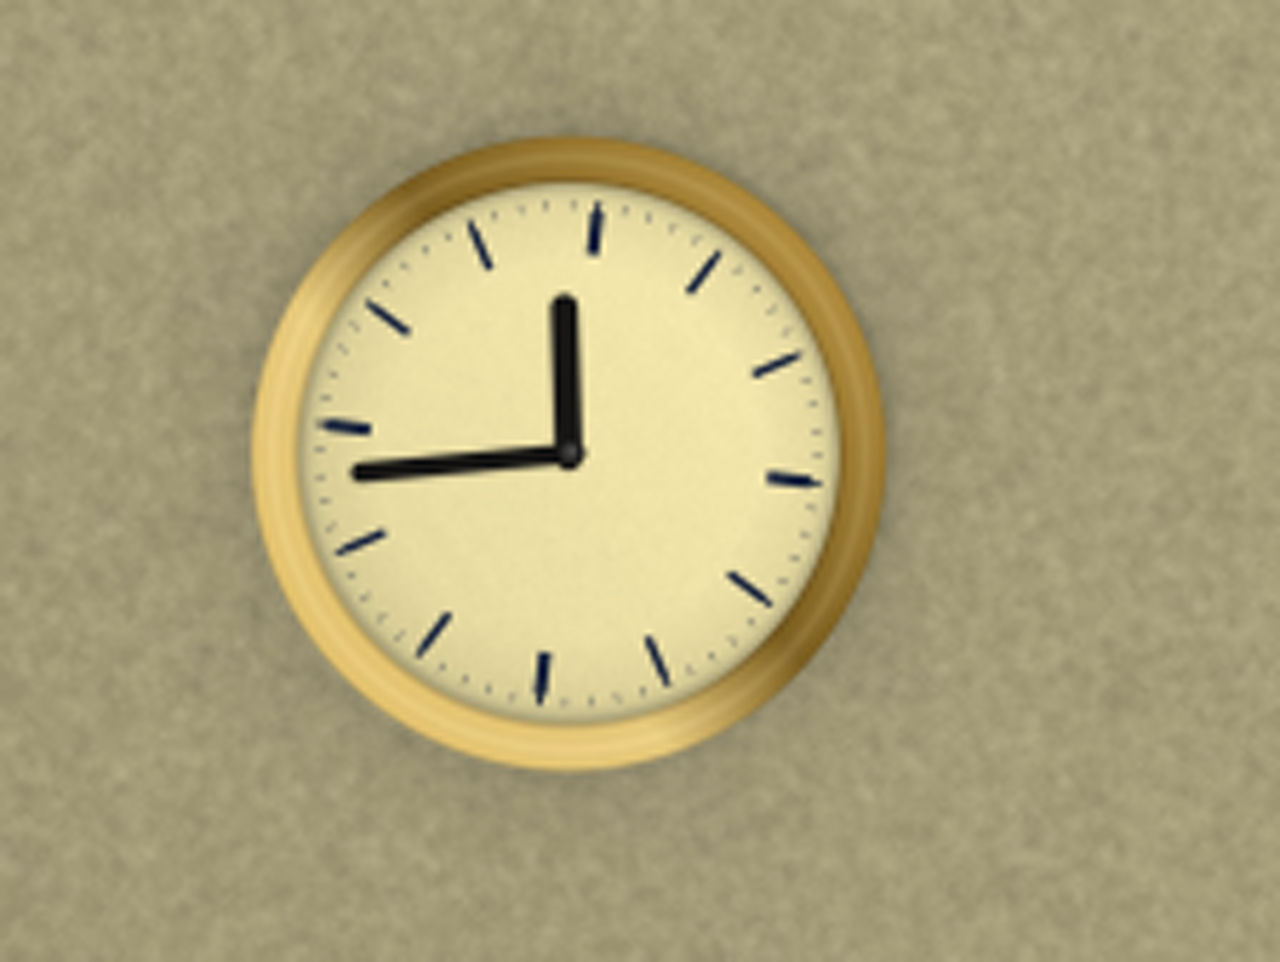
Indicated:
11:43
